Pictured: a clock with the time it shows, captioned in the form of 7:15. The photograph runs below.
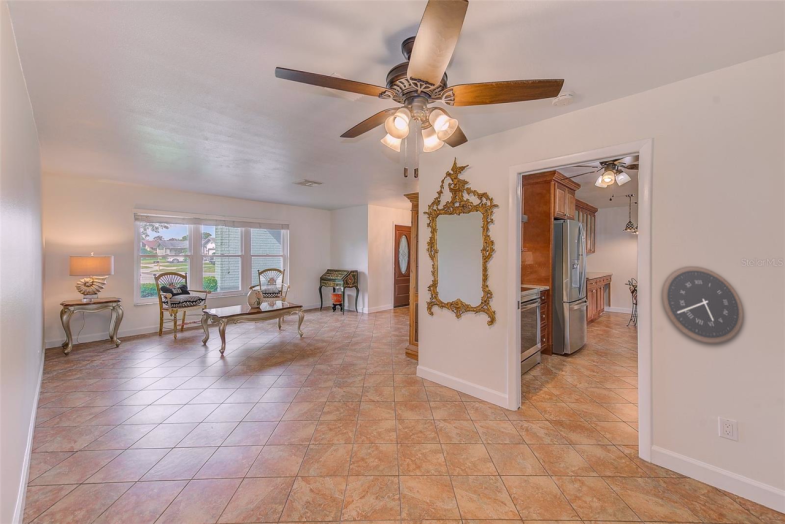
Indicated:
5:42
